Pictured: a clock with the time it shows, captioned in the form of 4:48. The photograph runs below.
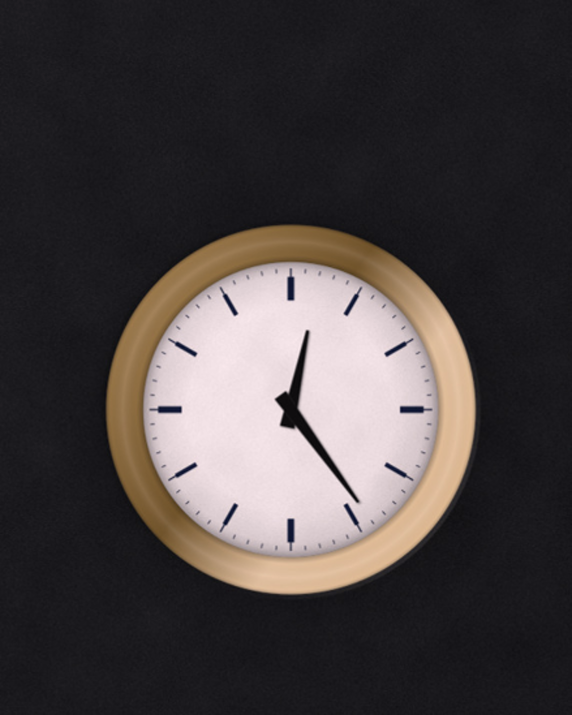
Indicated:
12:24
